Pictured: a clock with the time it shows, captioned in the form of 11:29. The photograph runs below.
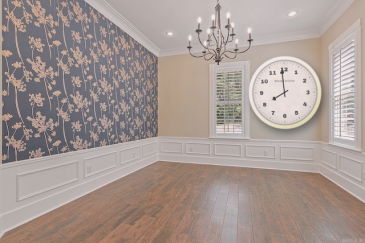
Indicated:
7:59
